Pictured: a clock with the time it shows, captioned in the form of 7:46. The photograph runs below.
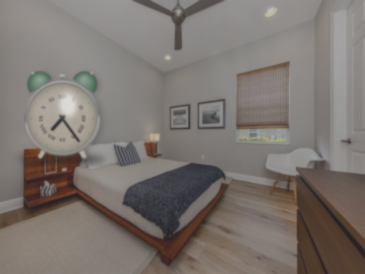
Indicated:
7:24
